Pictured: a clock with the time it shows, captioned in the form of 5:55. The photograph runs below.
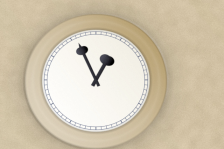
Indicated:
12:56
